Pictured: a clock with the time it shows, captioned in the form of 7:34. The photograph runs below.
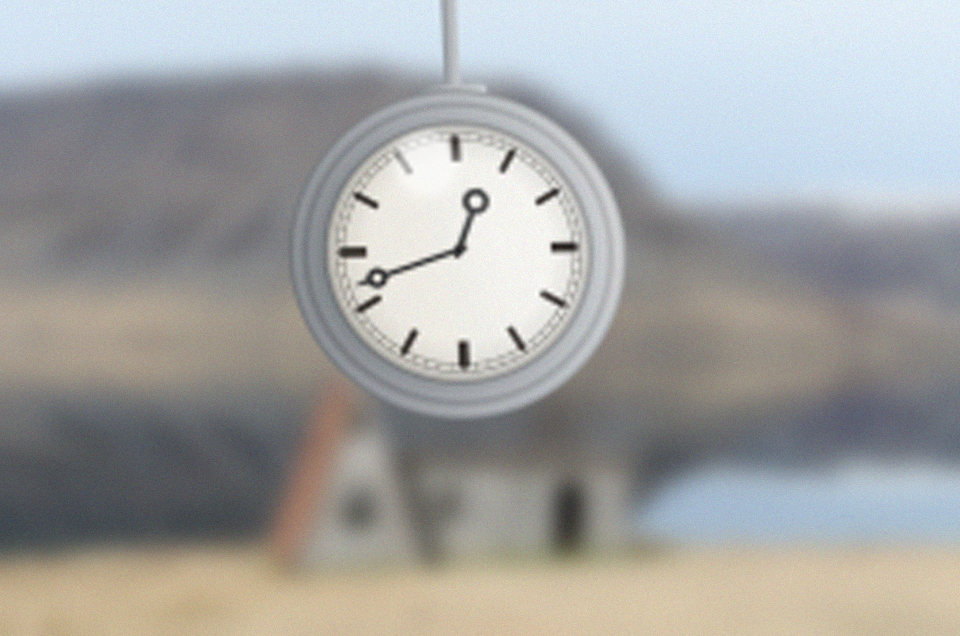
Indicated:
12:42
